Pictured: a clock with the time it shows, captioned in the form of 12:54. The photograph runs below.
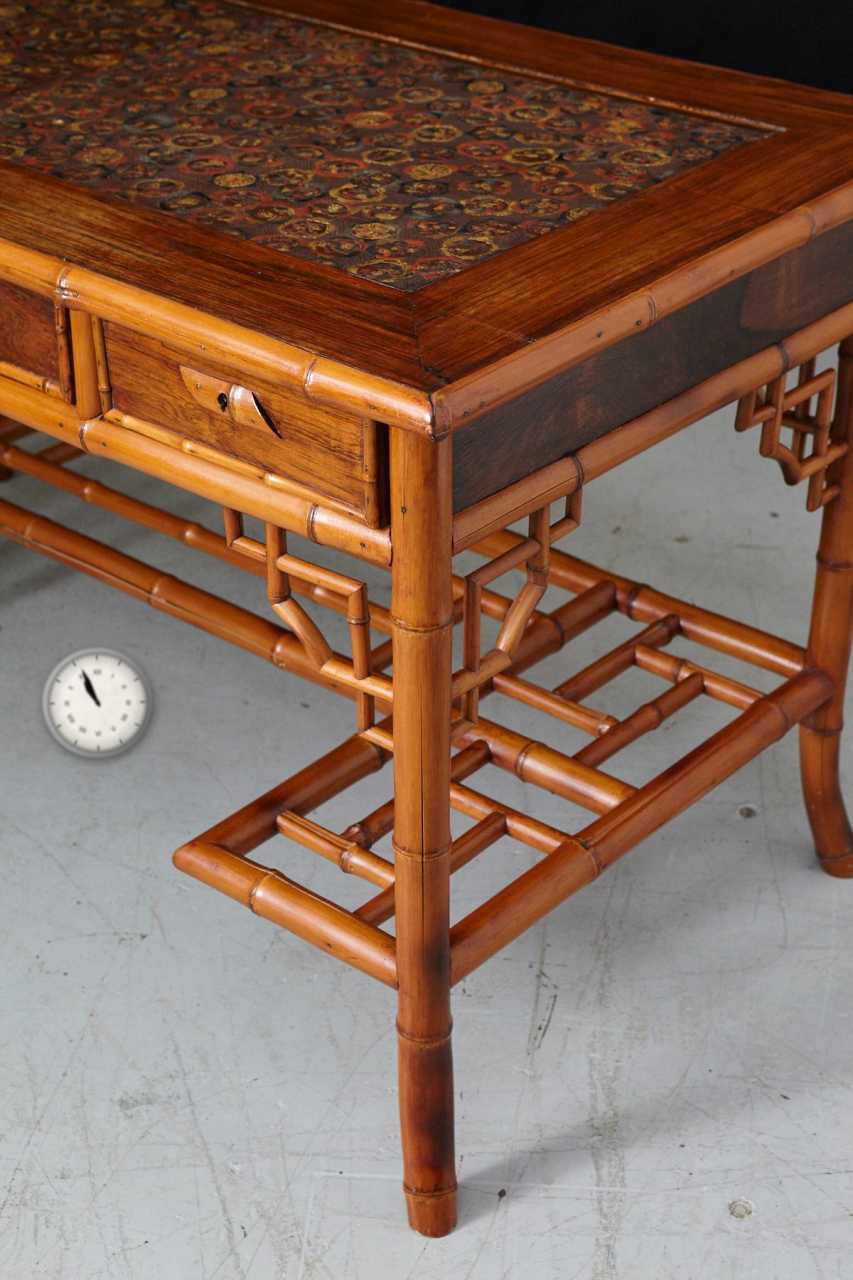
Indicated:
10:56
